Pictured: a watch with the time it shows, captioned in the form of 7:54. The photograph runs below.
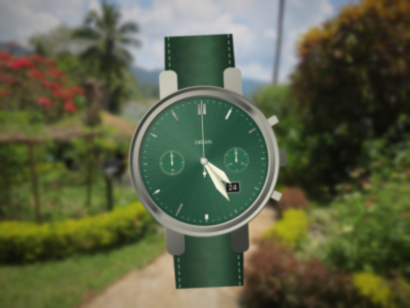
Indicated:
4:25
